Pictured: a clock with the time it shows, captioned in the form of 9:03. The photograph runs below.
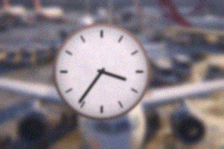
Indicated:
3:36
